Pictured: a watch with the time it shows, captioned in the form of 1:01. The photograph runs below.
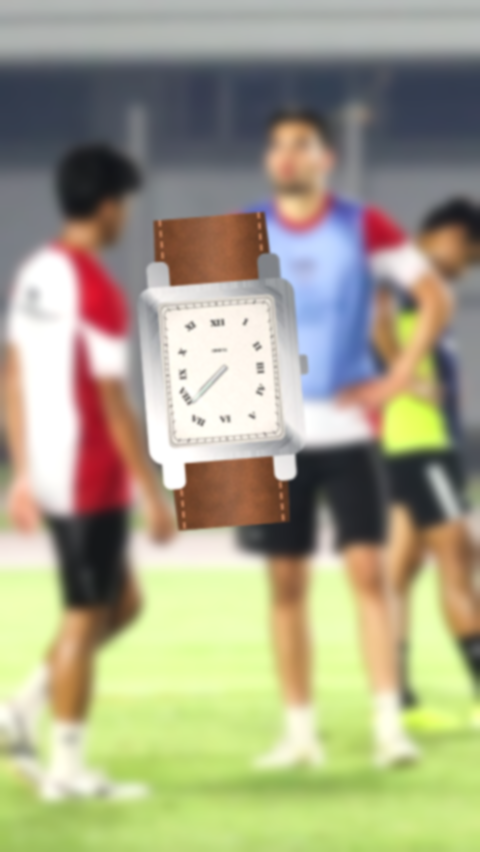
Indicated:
7:38
